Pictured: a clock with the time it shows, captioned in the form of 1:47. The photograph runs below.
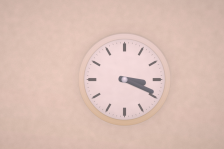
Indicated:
3:19
